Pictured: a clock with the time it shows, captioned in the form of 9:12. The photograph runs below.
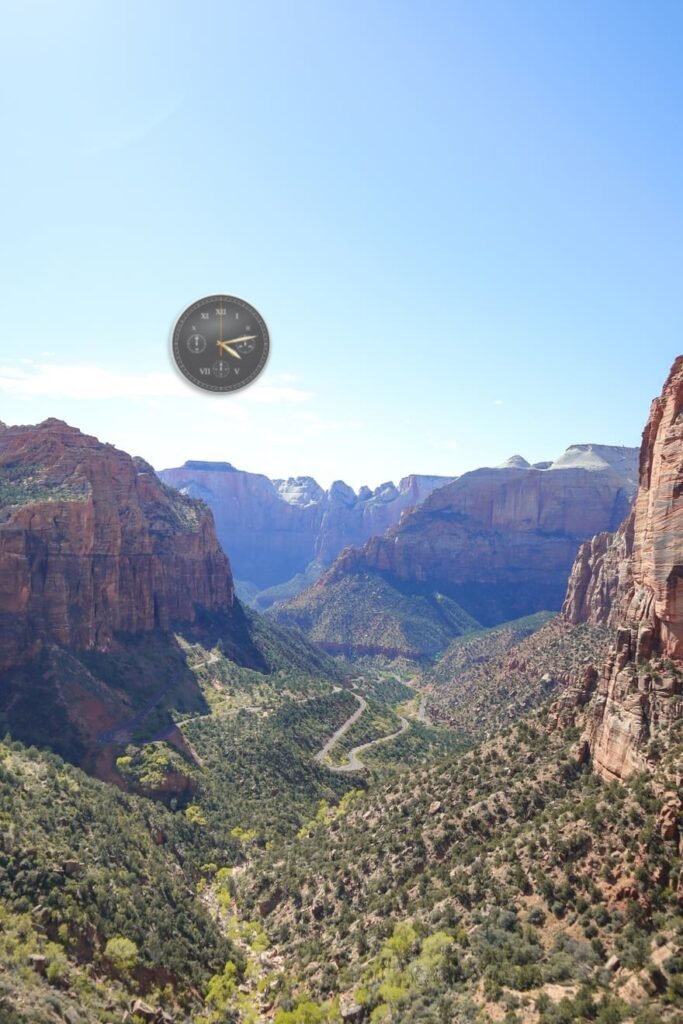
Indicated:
4:13
